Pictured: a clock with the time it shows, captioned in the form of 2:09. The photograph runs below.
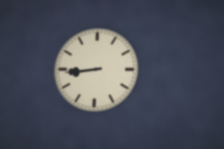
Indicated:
8:44
